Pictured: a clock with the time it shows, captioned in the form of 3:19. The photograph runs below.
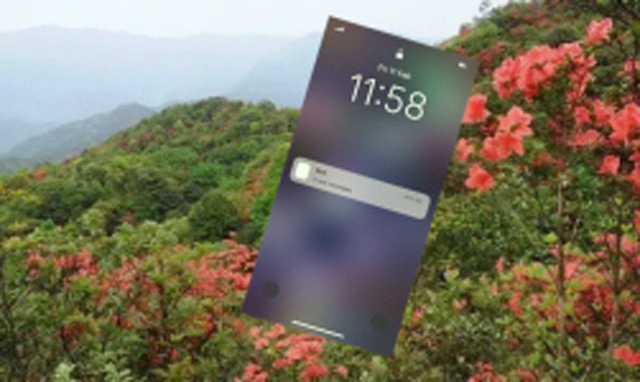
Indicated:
11:58
